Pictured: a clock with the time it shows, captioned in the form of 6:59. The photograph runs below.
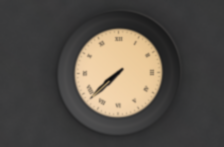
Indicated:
7:38
